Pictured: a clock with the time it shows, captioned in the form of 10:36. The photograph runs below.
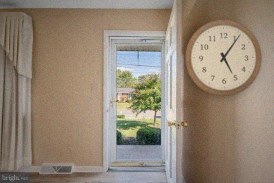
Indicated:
5:06
